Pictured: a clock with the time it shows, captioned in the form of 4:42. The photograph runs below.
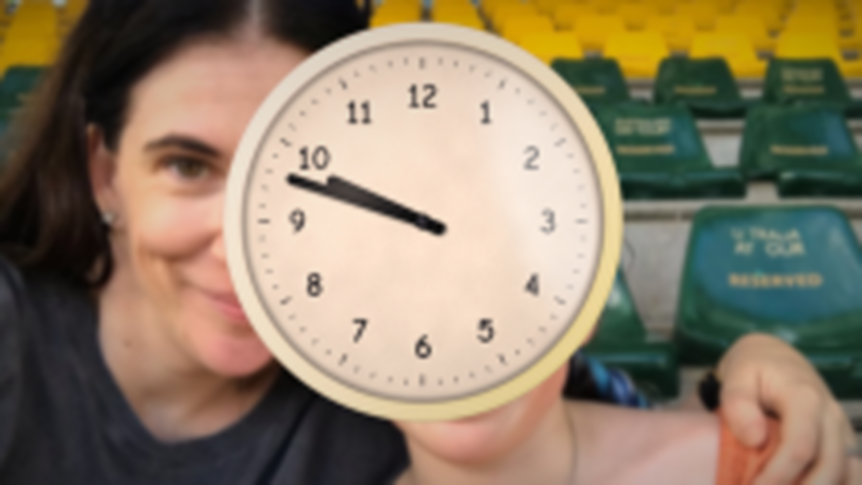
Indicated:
9:48
